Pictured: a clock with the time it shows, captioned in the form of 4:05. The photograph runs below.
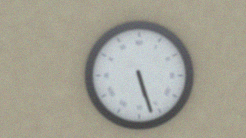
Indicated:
5:27
